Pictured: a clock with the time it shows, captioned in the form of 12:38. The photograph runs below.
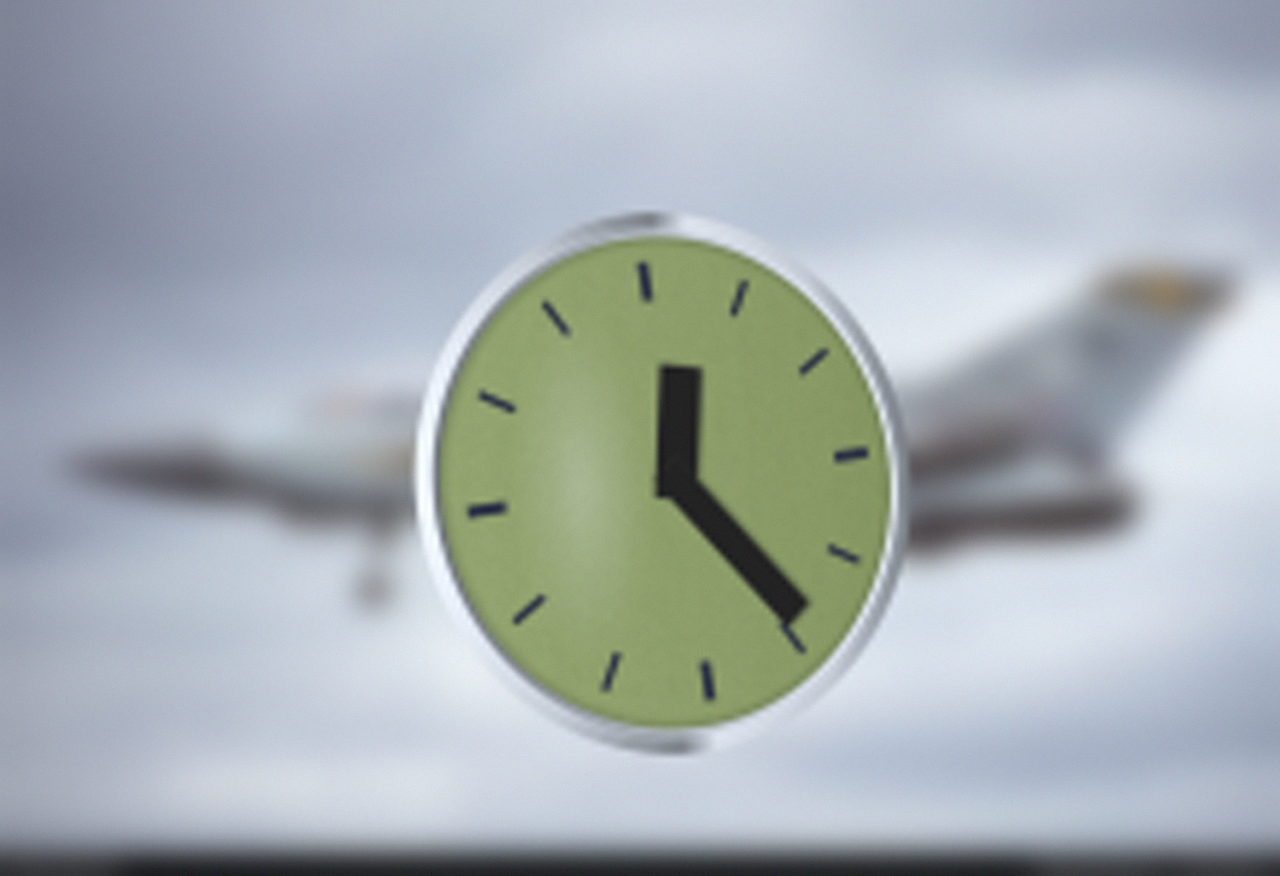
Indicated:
12:24
